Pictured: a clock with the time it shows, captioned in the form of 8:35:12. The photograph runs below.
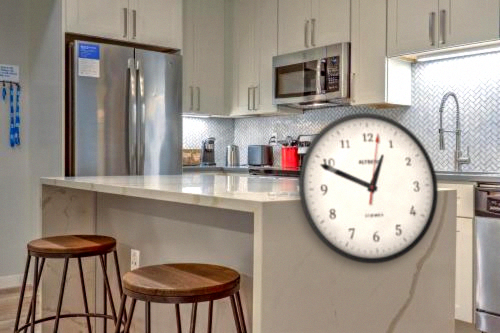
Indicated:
12:49:02
